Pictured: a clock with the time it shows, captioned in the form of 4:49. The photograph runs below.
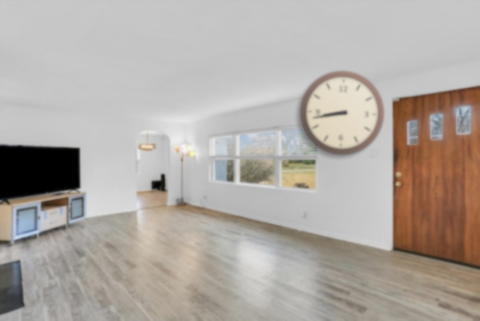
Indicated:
8:43
